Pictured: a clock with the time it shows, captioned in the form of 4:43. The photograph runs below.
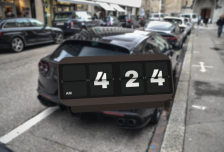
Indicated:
4:24
